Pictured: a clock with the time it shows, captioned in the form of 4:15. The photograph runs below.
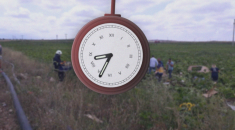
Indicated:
8:34
